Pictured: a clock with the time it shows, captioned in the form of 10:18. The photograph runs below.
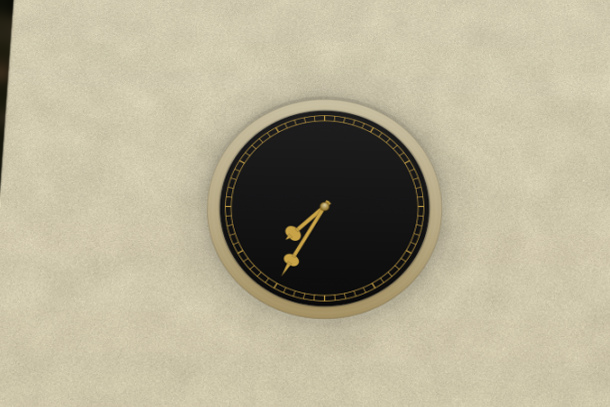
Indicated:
7:35
